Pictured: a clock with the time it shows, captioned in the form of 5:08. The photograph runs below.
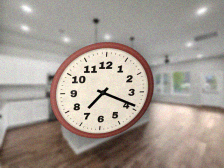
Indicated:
7:19
